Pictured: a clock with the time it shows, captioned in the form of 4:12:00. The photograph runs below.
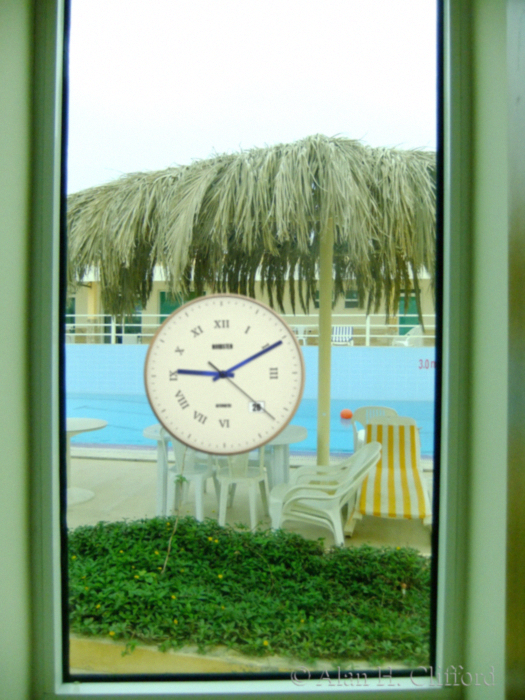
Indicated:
9:10:22
